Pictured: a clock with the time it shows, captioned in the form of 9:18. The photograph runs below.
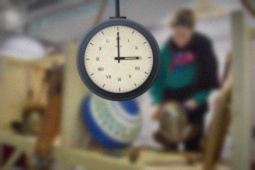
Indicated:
3:00
